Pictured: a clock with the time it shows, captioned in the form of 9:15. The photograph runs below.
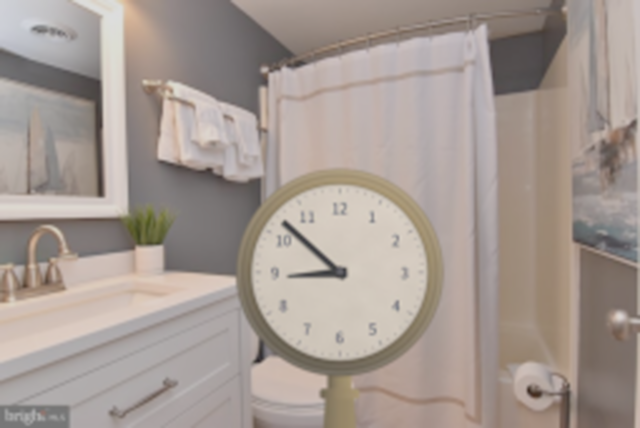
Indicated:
8:52
